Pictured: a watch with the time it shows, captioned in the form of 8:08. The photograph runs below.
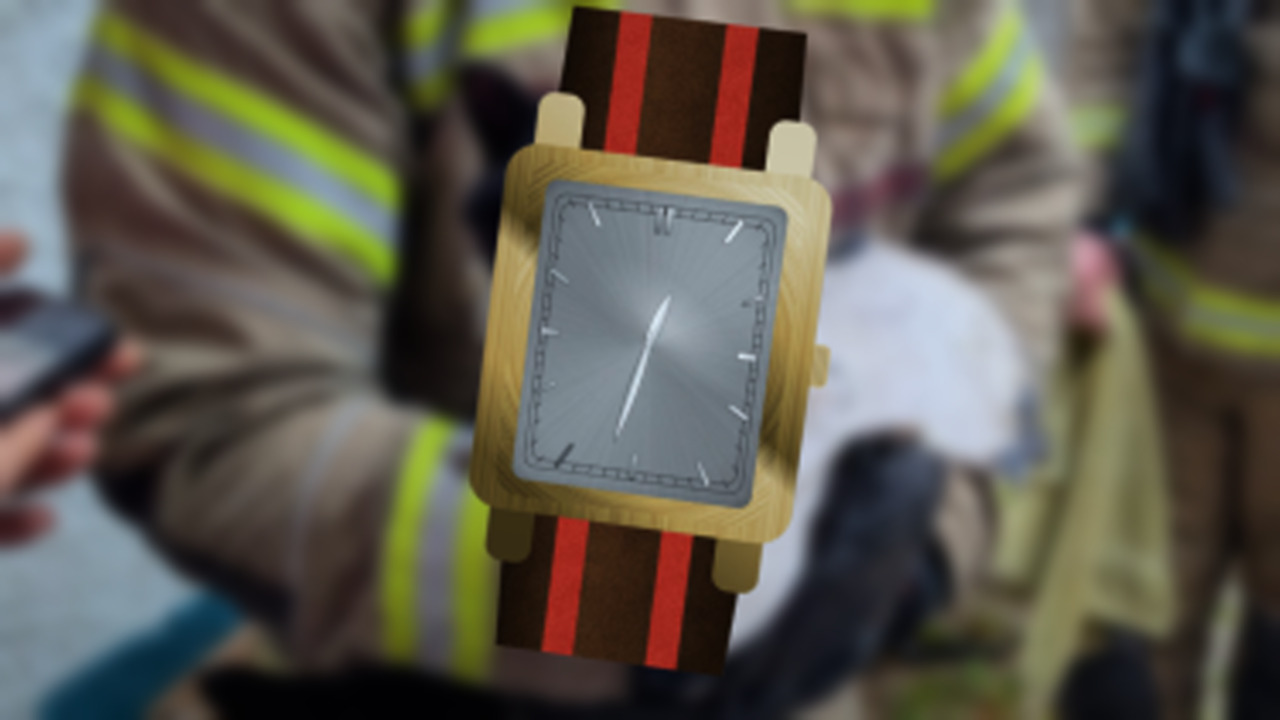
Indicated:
12:32
